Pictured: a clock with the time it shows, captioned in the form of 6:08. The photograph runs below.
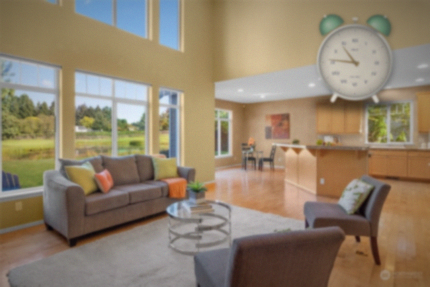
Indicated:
10:46
